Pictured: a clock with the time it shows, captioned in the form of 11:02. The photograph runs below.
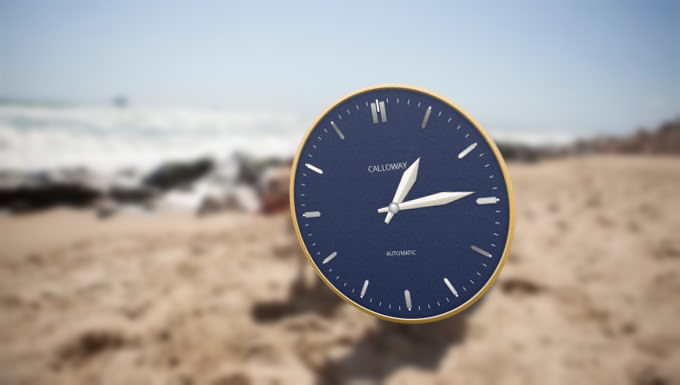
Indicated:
1:14
